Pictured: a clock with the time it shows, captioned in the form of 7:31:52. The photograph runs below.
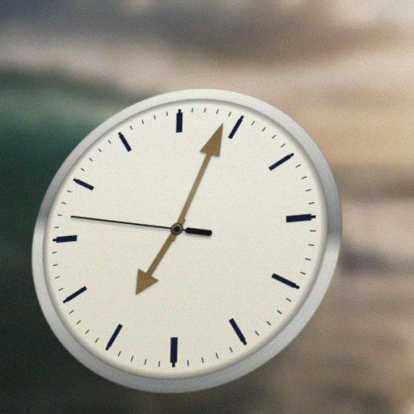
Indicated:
7:03:47
